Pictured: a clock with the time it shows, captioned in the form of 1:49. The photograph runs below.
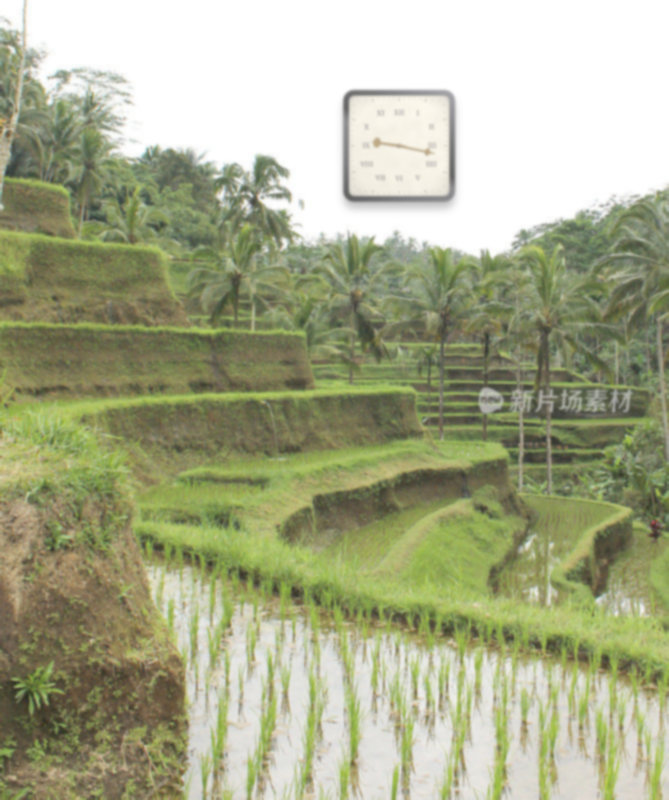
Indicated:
9:17
